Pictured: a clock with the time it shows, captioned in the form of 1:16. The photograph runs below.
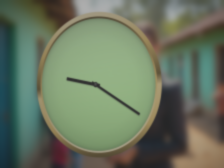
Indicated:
9:20
